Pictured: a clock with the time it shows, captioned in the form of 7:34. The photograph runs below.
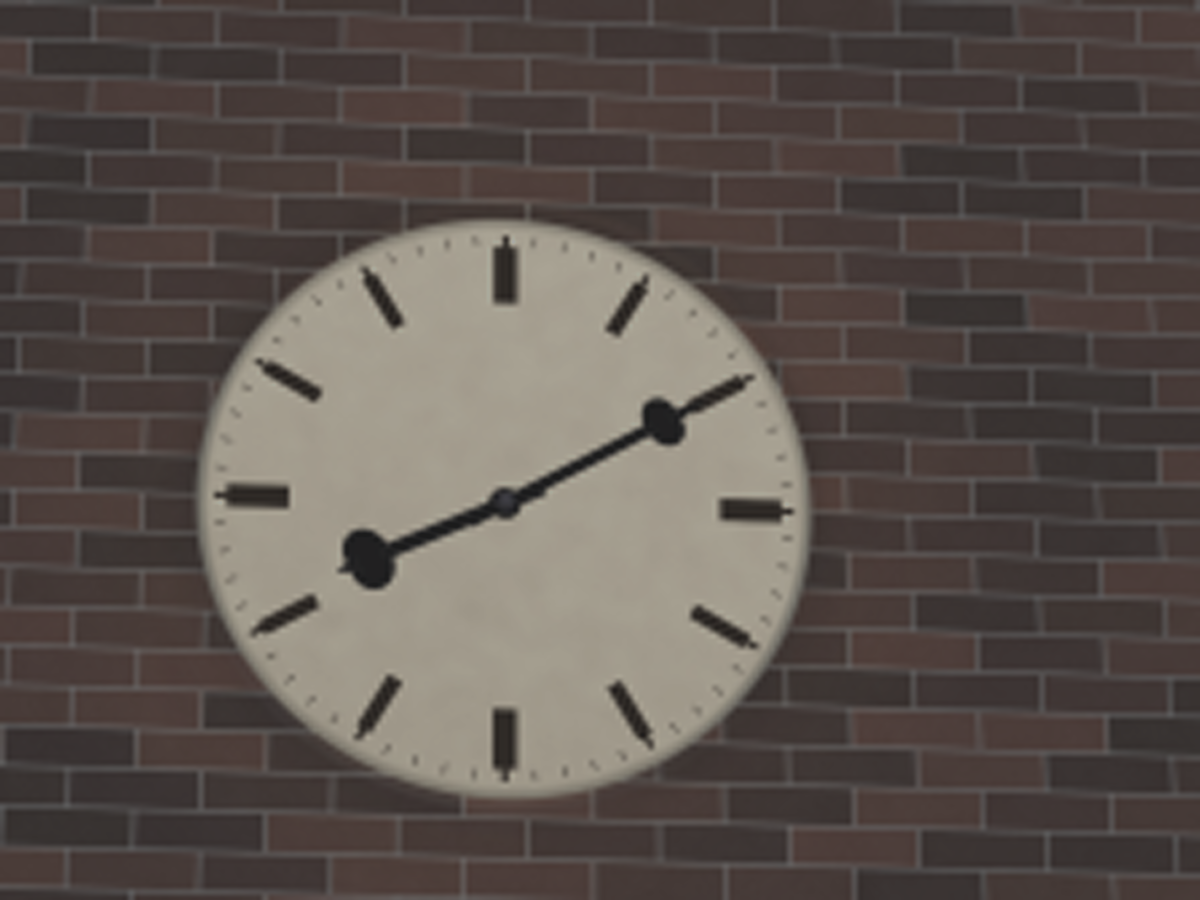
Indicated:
8:10
